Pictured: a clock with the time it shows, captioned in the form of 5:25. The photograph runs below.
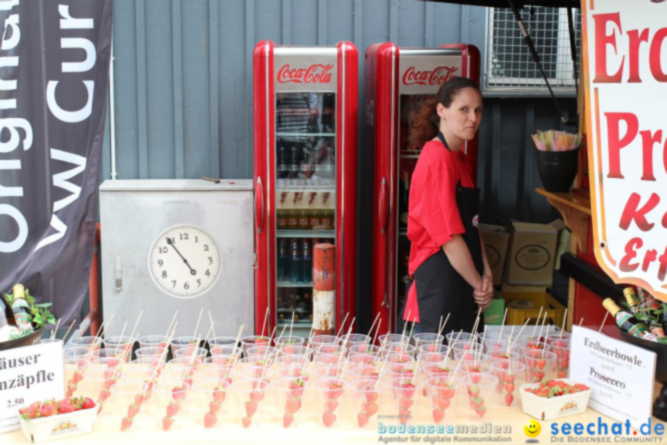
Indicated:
4:54
